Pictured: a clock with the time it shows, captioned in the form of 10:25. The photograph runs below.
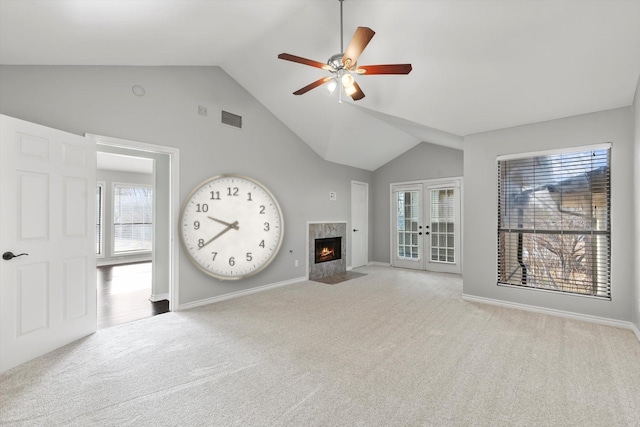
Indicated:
9:39
